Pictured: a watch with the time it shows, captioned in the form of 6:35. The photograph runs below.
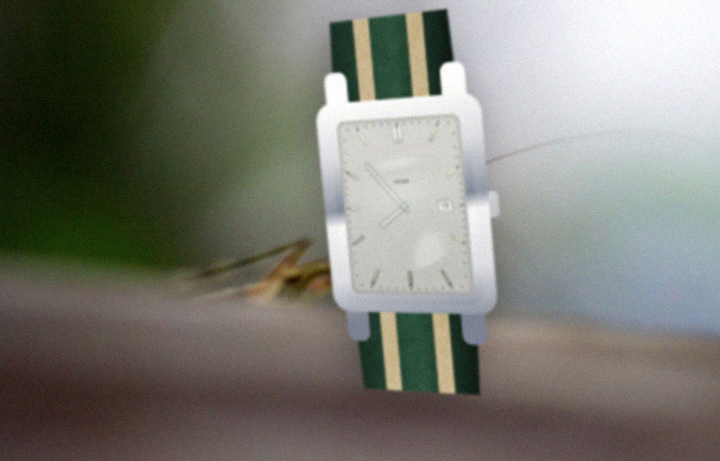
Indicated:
7:53
